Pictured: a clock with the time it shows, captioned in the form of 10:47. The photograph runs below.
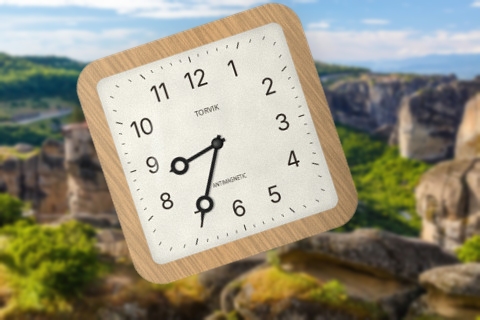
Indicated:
8:35
